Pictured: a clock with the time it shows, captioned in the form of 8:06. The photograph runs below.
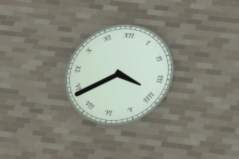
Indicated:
3:39
